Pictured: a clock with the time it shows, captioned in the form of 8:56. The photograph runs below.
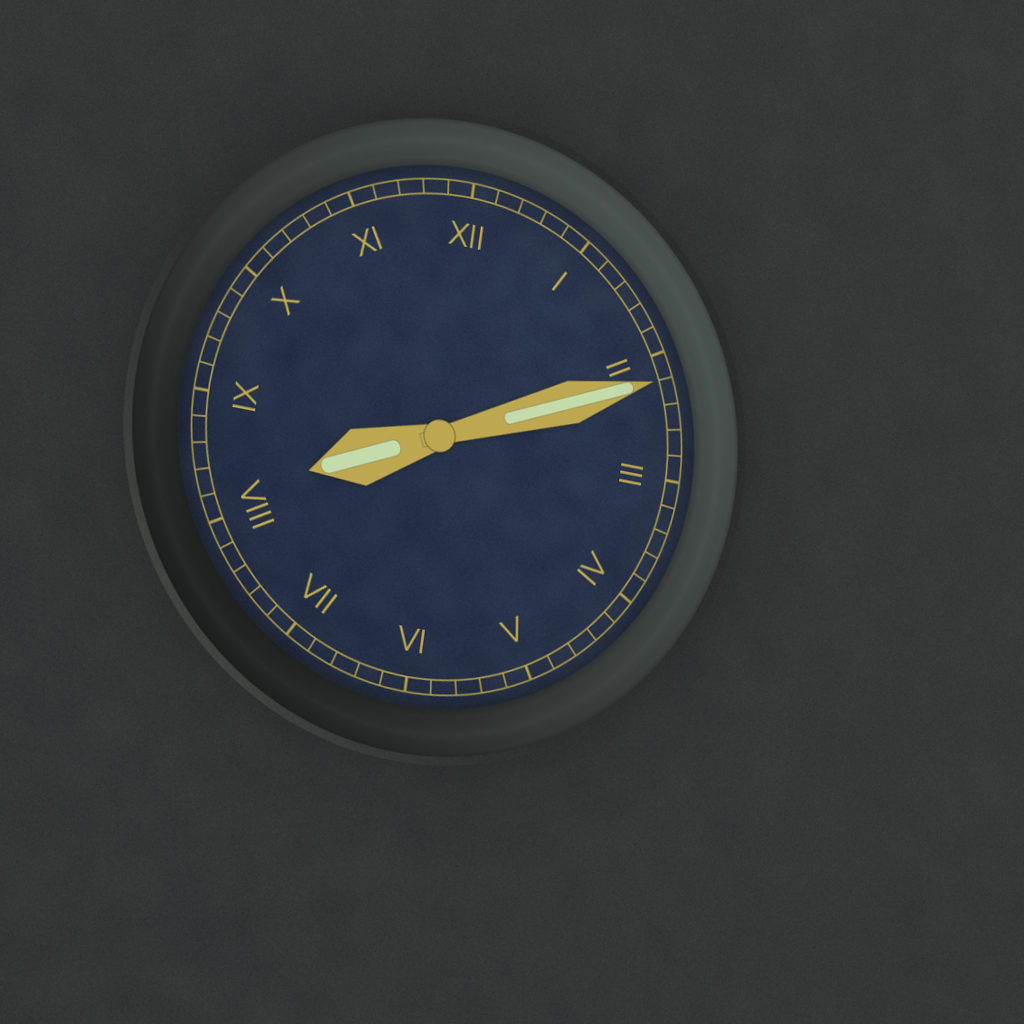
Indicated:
8:11
